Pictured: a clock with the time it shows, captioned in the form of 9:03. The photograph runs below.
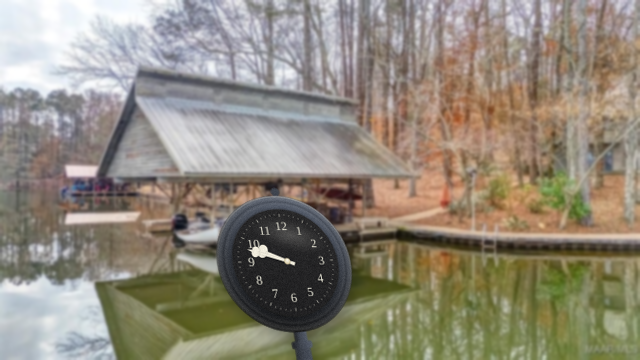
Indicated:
9:48
